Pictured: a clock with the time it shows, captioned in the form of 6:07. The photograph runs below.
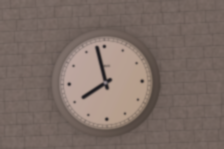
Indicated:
7:58
